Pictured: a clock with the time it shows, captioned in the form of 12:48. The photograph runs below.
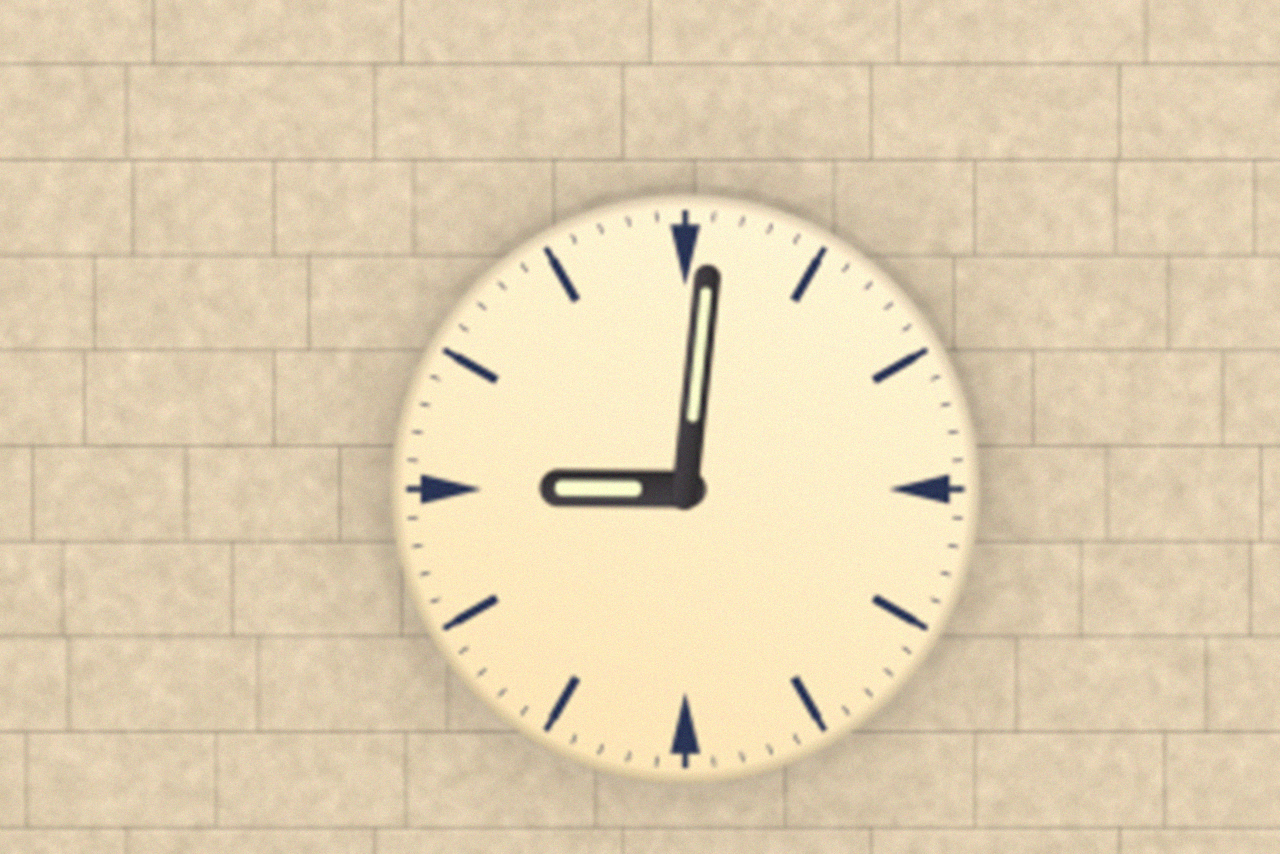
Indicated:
9:01
